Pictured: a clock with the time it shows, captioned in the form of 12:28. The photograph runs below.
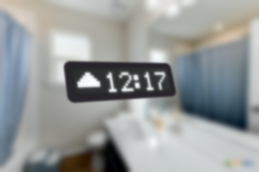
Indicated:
12:17
